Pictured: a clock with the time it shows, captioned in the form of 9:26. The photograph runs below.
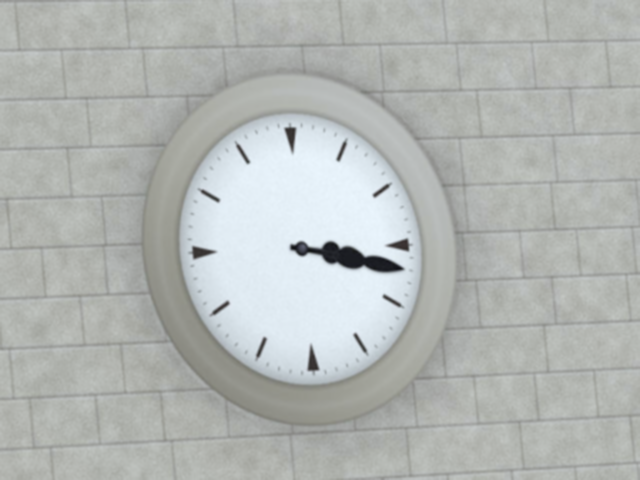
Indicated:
3:17
